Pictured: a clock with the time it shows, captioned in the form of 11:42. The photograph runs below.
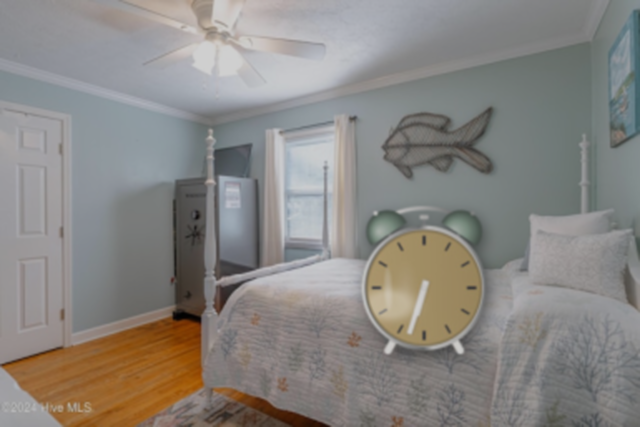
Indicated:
6:33
